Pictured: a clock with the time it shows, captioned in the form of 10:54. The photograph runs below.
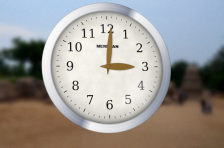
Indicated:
3:01
